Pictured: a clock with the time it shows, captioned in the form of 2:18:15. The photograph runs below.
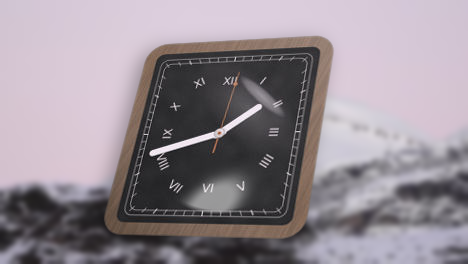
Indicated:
1:42:01
